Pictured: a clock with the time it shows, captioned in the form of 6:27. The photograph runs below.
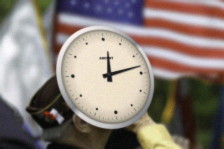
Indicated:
12:13
